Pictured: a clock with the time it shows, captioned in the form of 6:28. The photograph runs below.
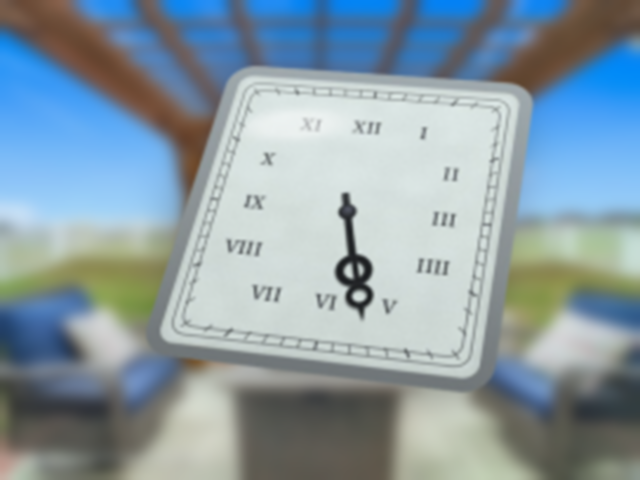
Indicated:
5:27
